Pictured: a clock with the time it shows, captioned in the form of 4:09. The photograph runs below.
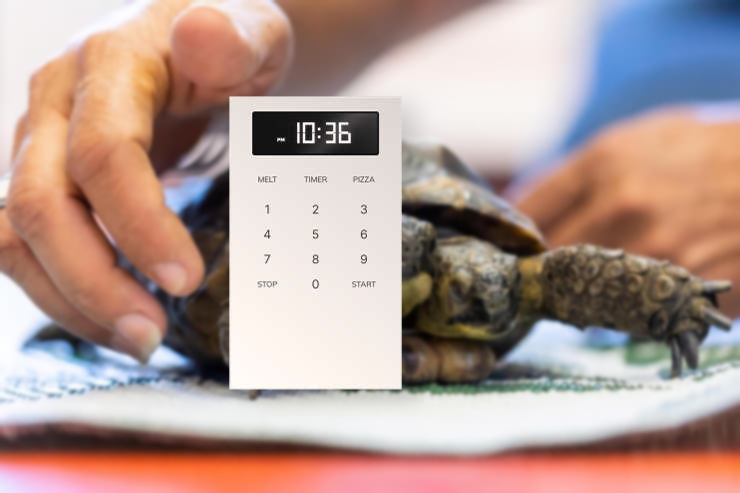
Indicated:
10:36
